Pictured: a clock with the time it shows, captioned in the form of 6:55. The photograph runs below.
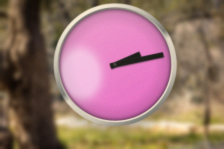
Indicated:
2:13
